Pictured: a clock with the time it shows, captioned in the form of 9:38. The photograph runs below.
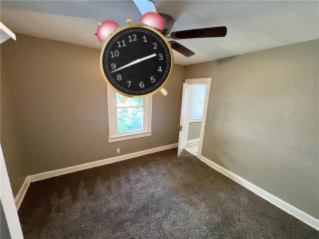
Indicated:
2:43
